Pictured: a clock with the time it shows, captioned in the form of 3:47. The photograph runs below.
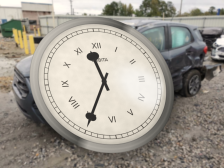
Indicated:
11:35
